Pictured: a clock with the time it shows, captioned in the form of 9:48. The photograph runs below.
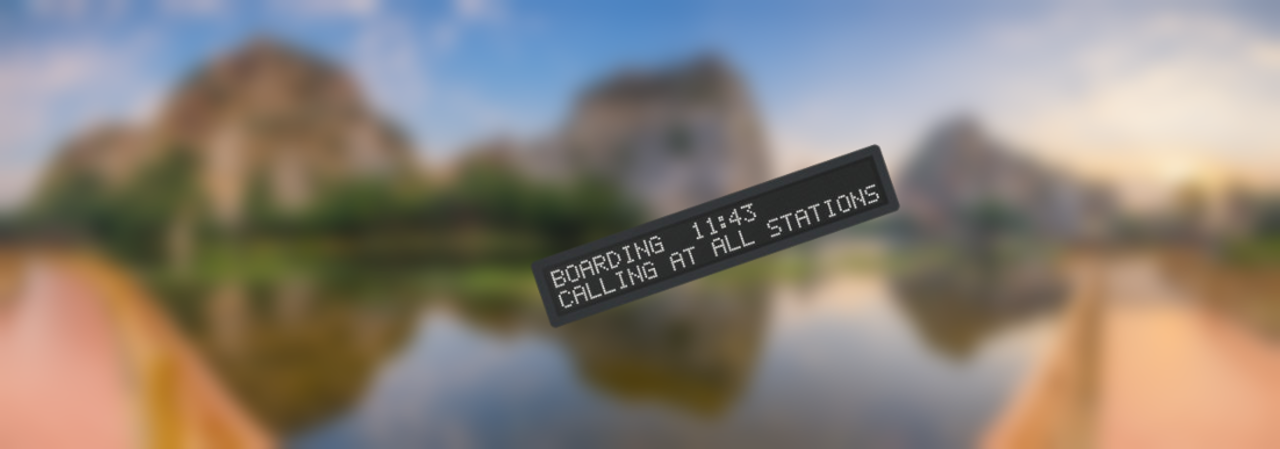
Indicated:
11:43
